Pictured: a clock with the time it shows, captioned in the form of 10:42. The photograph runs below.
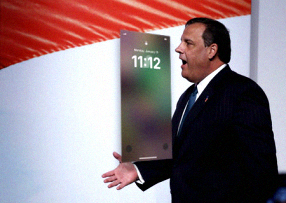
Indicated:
11:12
